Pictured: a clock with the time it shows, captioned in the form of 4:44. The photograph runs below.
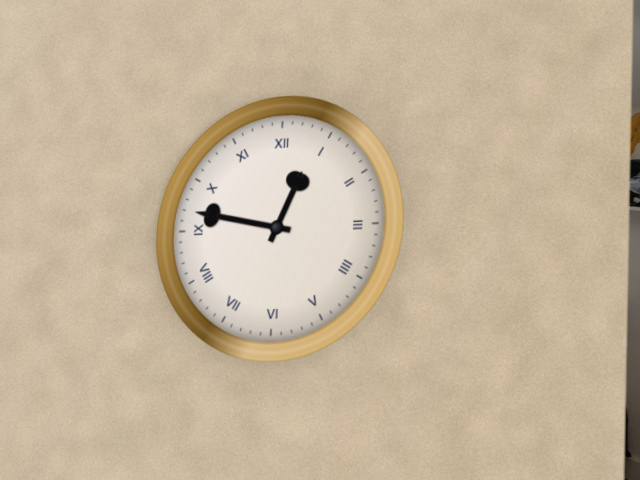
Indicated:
12:47
